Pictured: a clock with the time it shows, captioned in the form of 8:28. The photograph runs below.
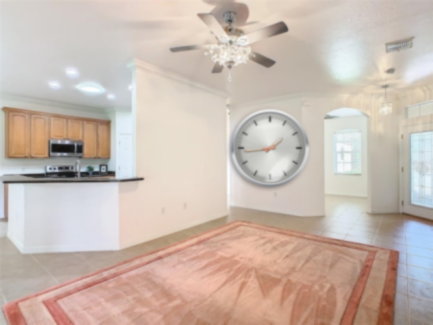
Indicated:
1:44
